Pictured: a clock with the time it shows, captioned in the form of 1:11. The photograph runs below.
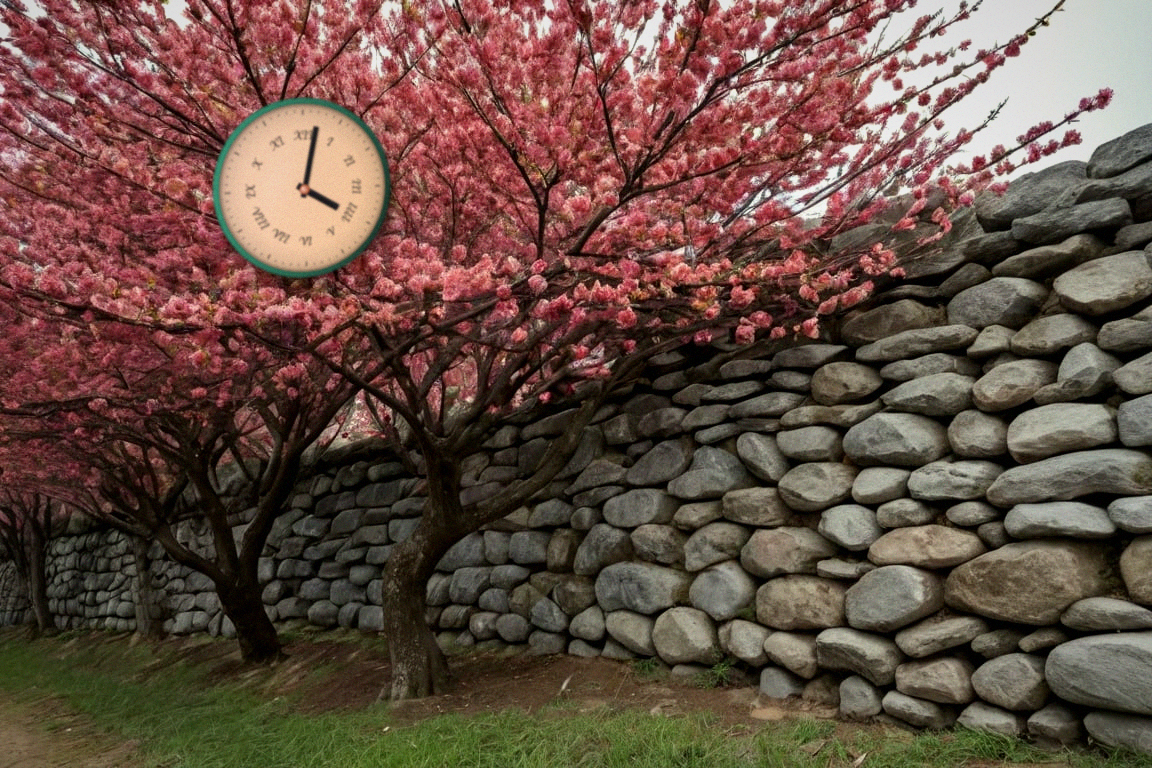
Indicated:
4:02
